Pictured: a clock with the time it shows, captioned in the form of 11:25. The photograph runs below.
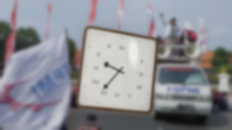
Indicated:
9:36
